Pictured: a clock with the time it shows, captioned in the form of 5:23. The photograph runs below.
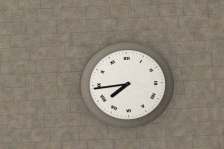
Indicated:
7:44
